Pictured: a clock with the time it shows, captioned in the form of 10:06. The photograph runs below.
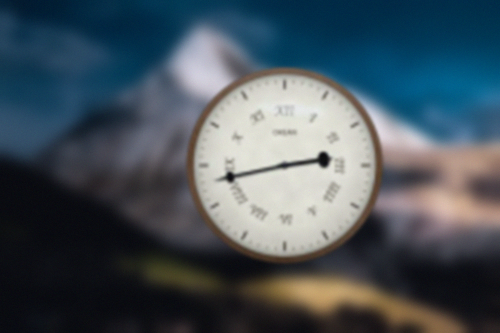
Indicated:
2:43
